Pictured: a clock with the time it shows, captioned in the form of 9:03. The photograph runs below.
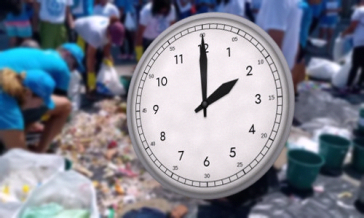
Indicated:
2:00
